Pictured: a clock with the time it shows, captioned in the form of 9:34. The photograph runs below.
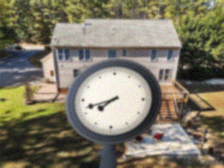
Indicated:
7:42
